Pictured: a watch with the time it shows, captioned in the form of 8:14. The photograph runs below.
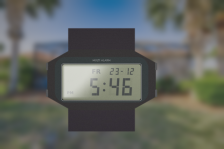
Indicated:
5:46
